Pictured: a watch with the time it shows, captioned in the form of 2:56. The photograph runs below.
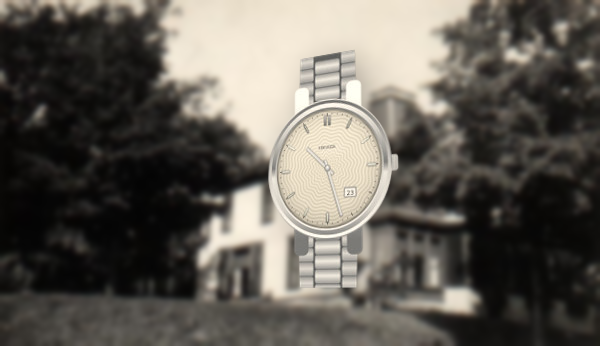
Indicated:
10:27
